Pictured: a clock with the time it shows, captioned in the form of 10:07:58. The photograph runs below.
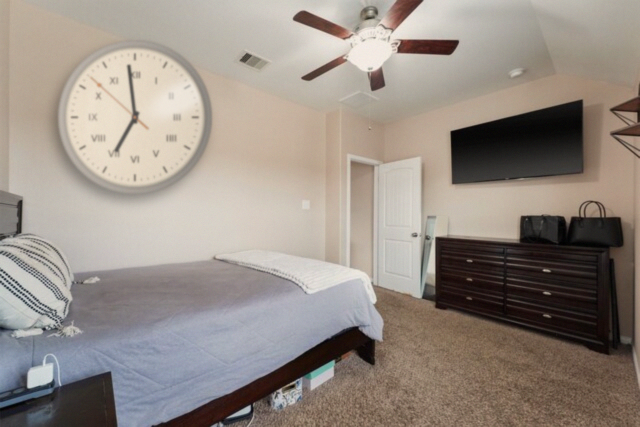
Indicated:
6:58:52
